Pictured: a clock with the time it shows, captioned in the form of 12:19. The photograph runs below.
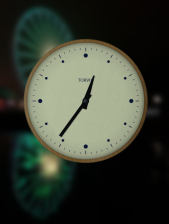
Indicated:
12:36
